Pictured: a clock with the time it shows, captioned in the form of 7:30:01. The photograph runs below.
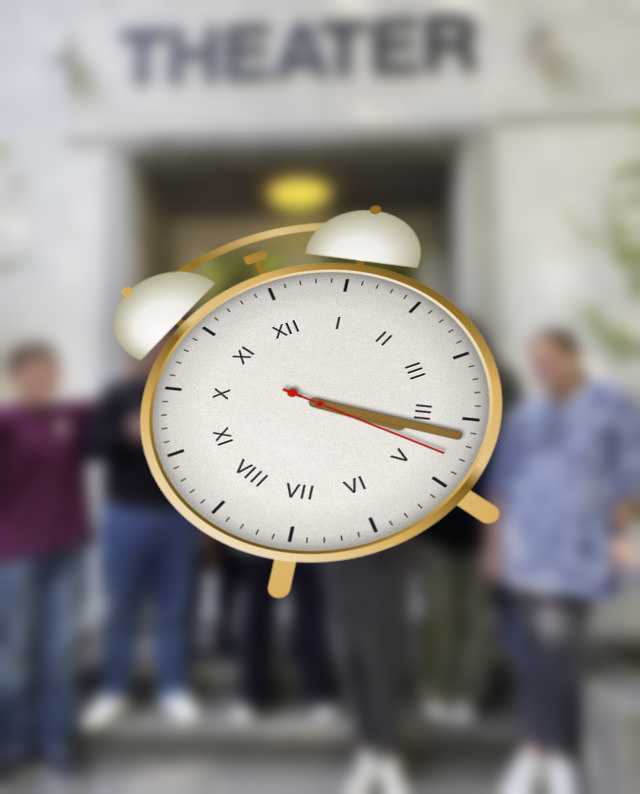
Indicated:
4:21:23
